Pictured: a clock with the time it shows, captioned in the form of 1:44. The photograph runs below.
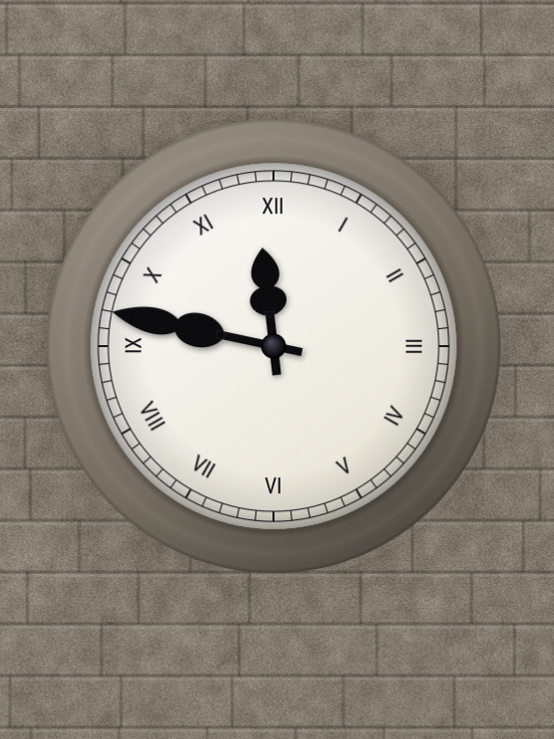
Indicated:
11:47
